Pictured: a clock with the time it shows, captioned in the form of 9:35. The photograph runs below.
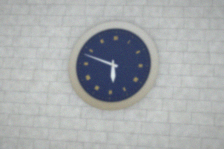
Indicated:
5:48
